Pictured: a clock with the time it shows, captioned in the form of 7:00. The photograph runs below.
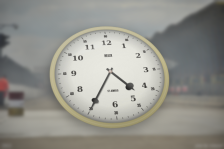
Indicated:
4:35
